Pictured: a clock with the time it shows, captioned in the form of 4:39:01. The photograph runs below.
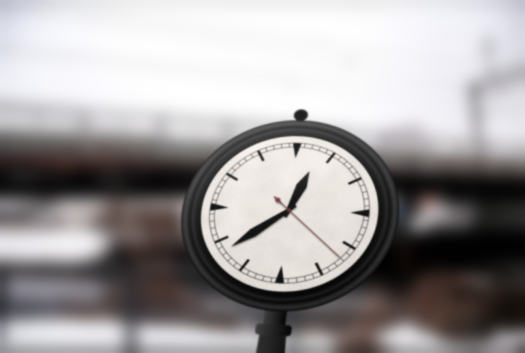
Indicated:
12:38:22
